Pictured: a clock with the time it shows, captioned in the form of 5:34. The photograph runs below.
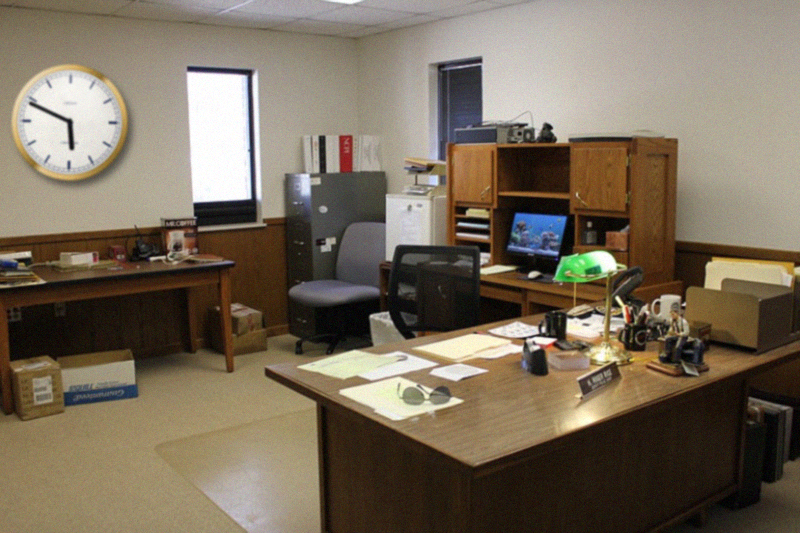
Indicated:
5:49
